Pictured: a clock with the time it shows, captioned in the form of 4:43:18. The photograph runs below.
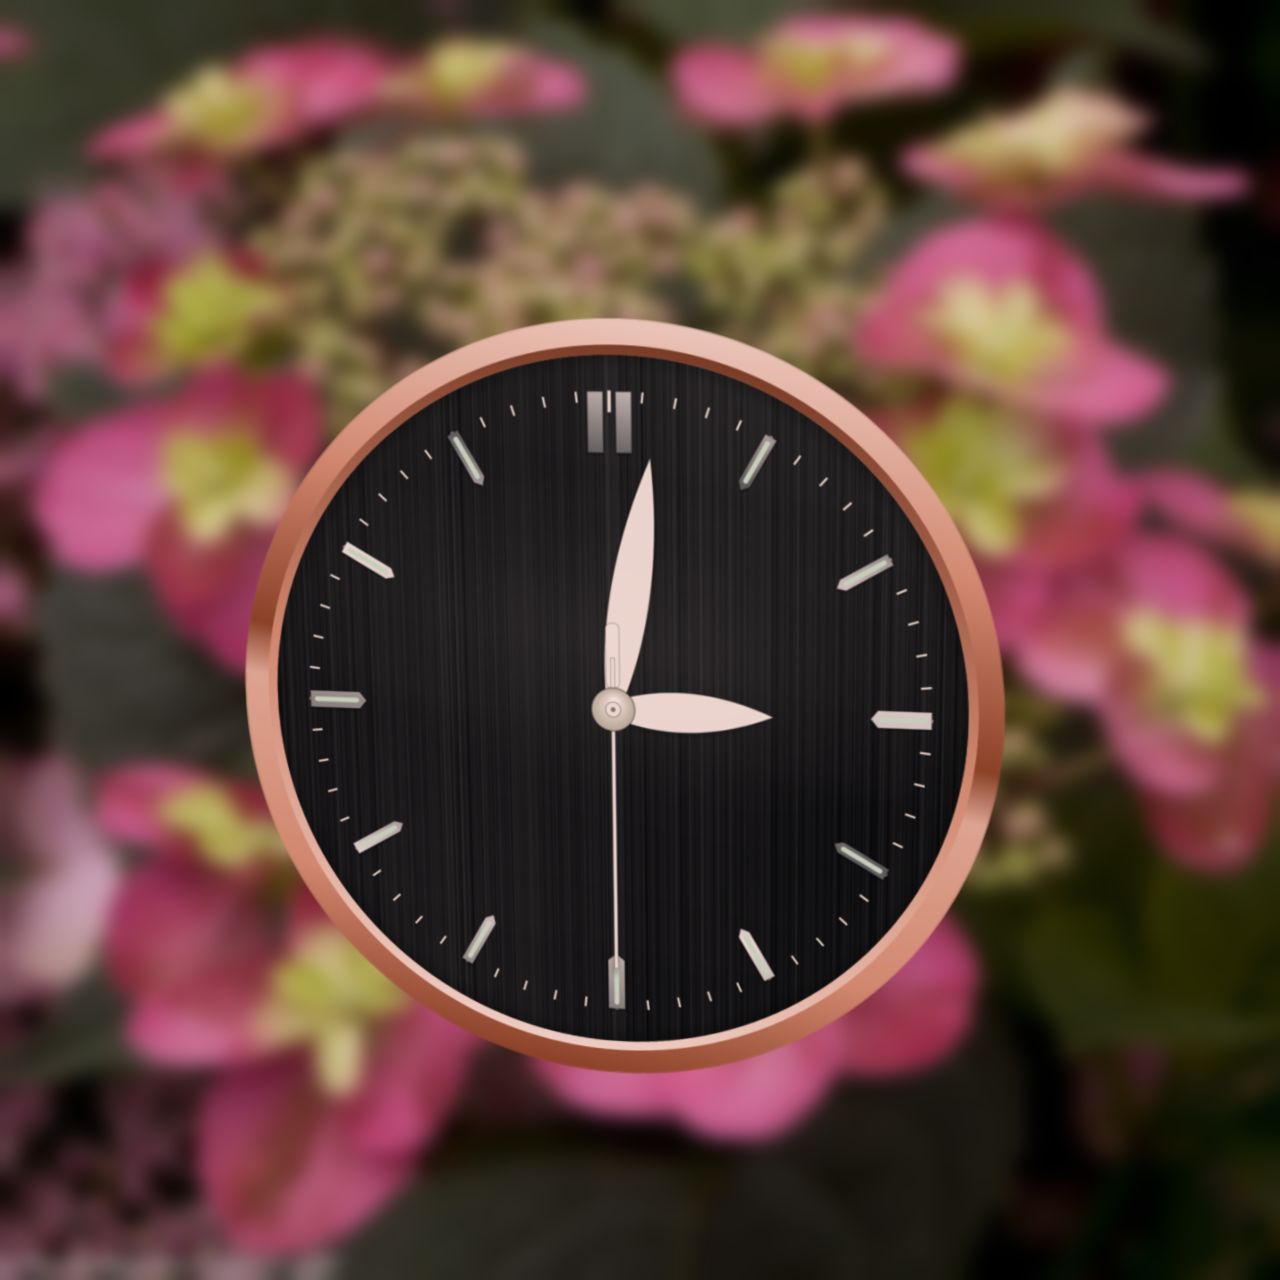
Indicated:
3:01:30
